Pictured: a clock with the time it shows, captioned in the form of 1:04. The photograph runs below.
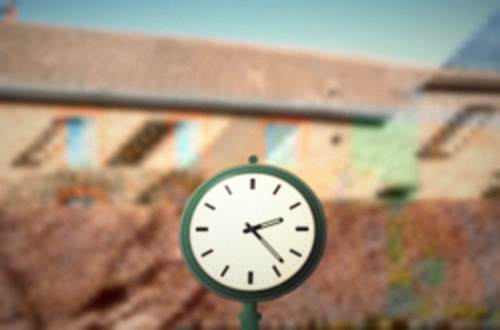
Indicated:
2:23
